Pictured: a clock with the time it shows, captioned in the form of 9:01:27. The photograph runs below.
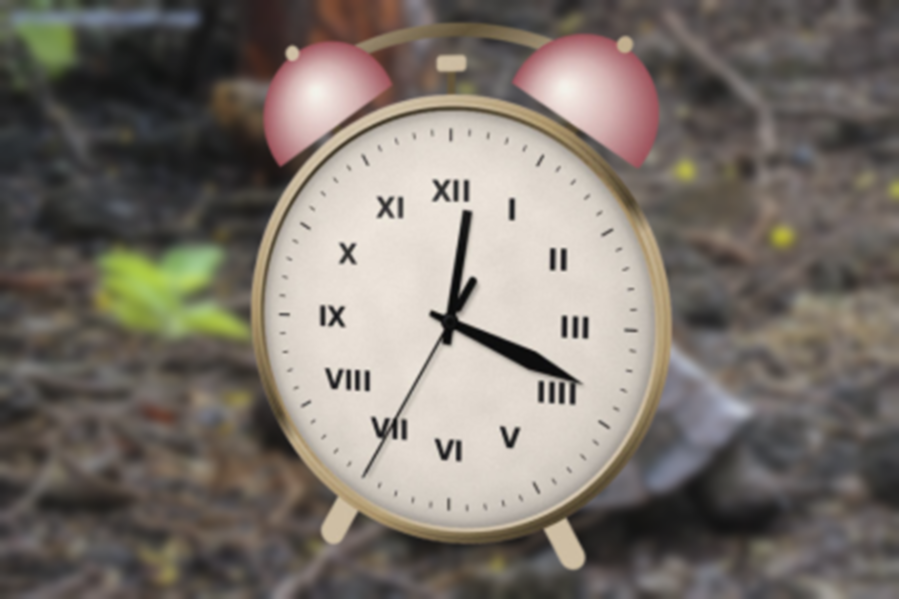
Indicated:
12:18:35
